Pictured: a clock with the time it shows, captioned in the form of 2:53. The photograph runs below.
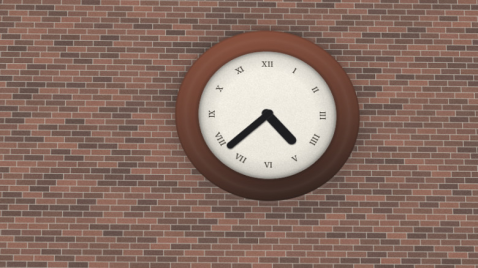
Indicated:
4:38
